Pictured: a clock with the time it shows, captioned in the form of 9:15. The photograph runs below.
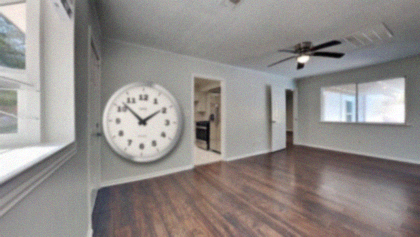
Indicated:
1:52
